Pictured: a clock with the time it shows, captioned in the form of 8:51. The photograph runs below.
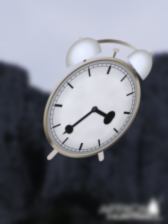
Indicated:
3:37
